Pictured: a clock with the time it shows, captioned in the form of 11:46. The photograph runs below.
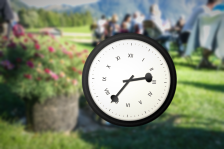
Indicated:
2:36
